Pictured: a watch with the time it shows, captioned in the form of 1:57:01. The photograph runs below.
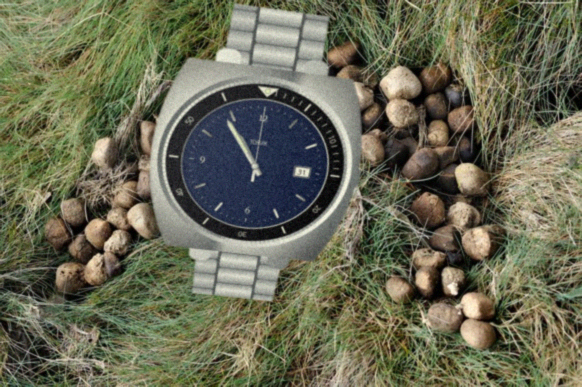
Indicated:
10:54:00
